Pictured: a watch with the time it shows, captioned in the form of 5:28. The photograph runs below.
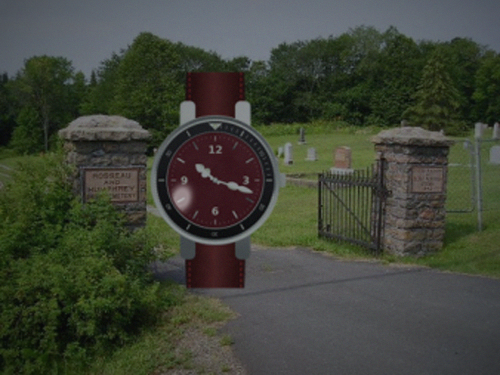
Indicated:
10:18
